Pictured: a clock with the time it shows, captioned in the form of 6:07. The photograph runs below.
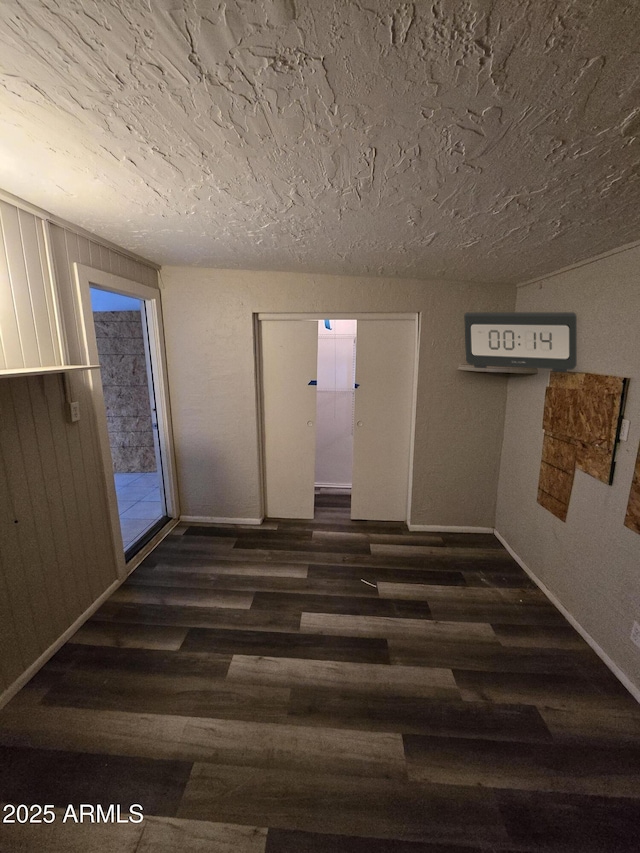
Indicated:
0:14
